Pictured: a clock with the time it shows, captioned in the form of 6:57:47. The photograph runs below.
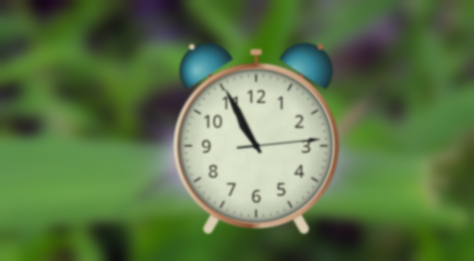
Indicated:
10:55:14
